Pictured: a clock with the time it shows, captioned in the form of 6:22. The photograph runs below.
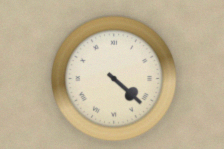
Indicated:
4:22
